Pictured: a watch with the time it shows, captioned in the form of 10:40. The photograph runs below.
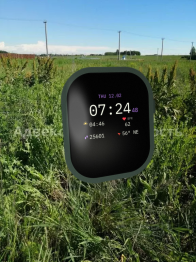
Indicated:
7:24
